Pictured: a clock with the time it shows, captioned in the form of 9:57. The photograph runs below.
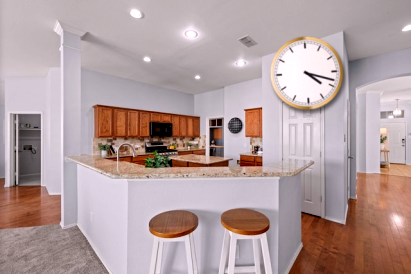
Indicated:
4:18
